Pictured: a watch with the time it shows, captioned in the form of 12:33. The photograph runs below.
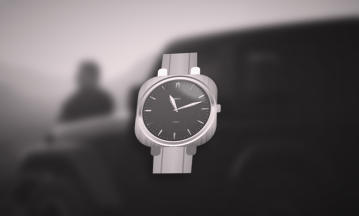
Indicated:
11:12
